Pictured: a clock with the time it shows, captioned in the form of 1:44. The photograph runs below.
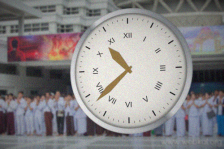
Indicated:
10:38
